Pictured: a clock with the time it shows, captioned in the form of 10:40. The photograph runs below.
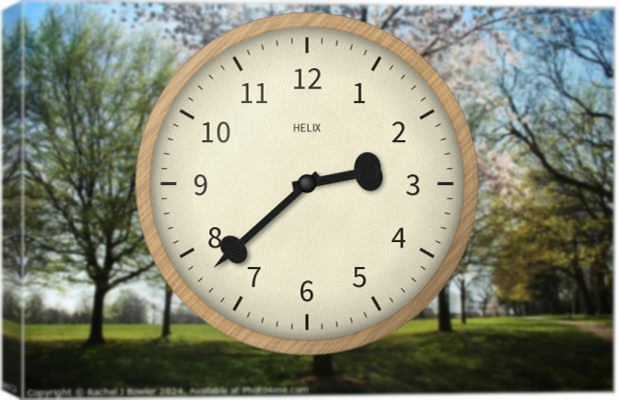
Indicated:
2:38
